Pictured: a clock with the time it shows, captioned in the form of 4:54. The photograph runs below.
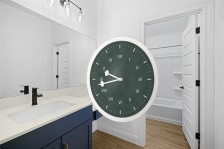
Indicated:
9:43
